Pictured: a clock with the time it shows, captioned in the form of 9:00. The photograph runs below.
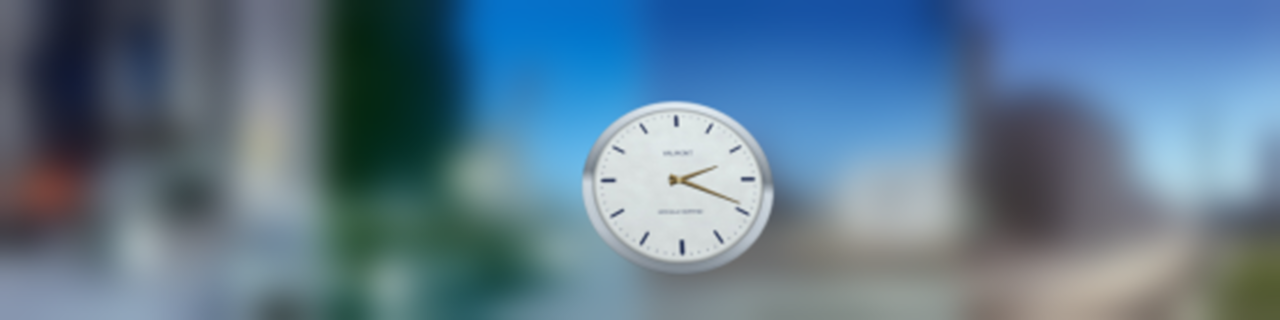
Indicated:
2:19
